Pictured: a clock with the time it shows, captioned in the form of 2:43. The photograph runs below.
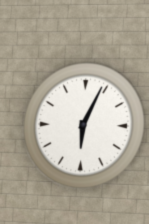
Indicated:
6:04
